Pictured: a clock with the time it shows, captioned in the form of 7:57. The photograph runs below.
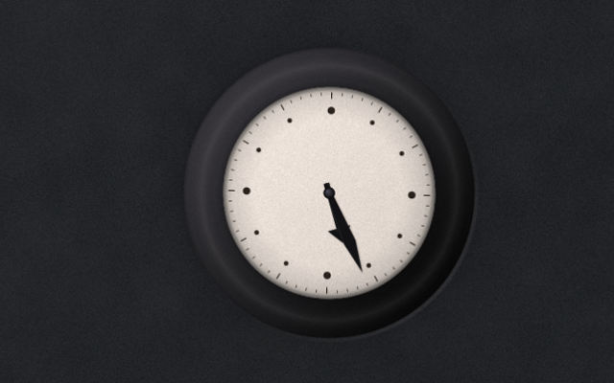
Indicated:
5:26
